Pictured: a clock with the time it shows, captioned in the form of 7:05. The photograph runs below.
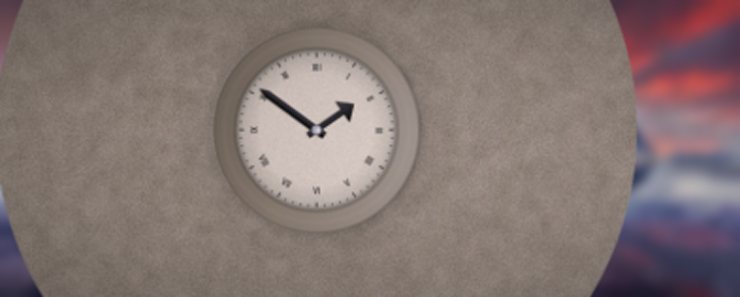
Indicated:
1:51
